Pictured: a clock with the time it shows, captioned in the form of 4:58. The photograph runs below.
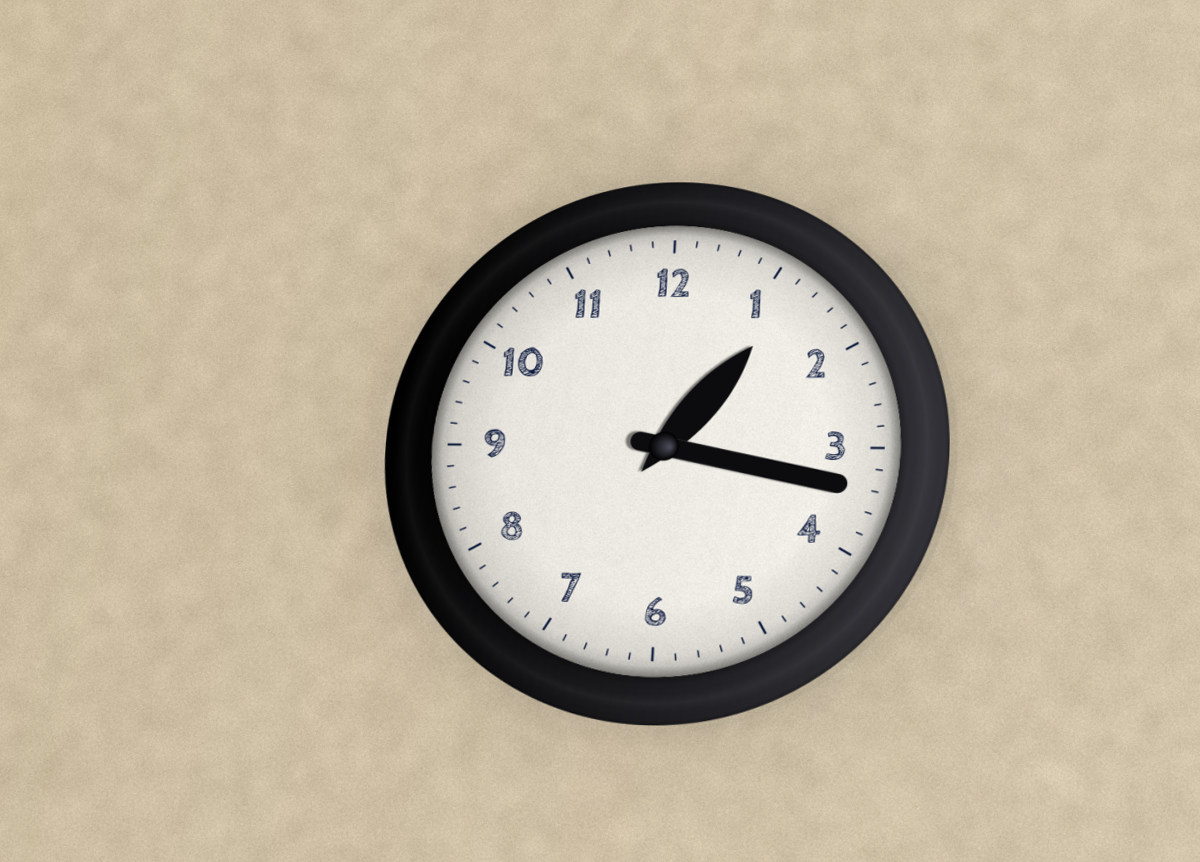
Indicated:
1:17
